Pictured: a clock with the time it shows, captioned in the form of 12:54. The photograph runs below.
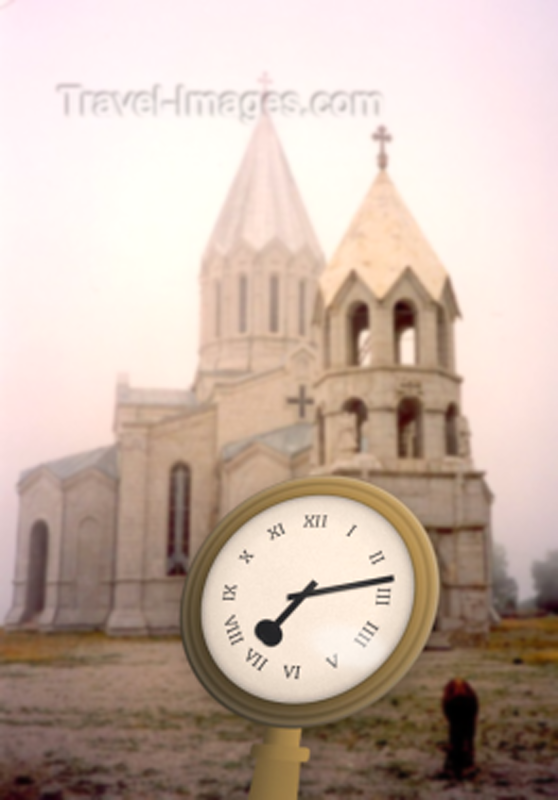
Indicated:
7:13
